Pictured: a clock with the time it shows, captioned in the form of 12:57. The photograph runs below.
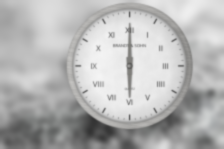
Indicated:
6:00
